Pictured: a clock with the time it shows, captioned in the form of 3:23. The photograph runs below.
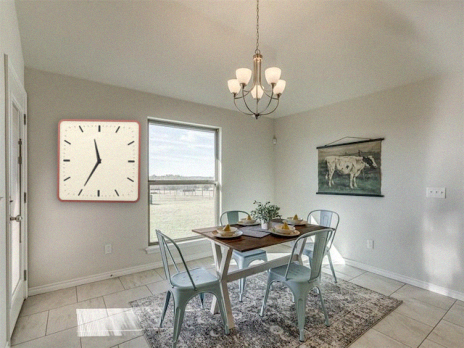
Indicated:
11:35
